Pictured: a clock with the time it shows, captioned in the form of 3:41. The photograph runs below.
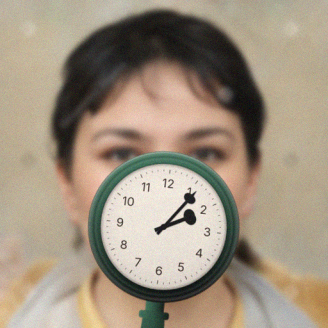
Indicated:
2:06
